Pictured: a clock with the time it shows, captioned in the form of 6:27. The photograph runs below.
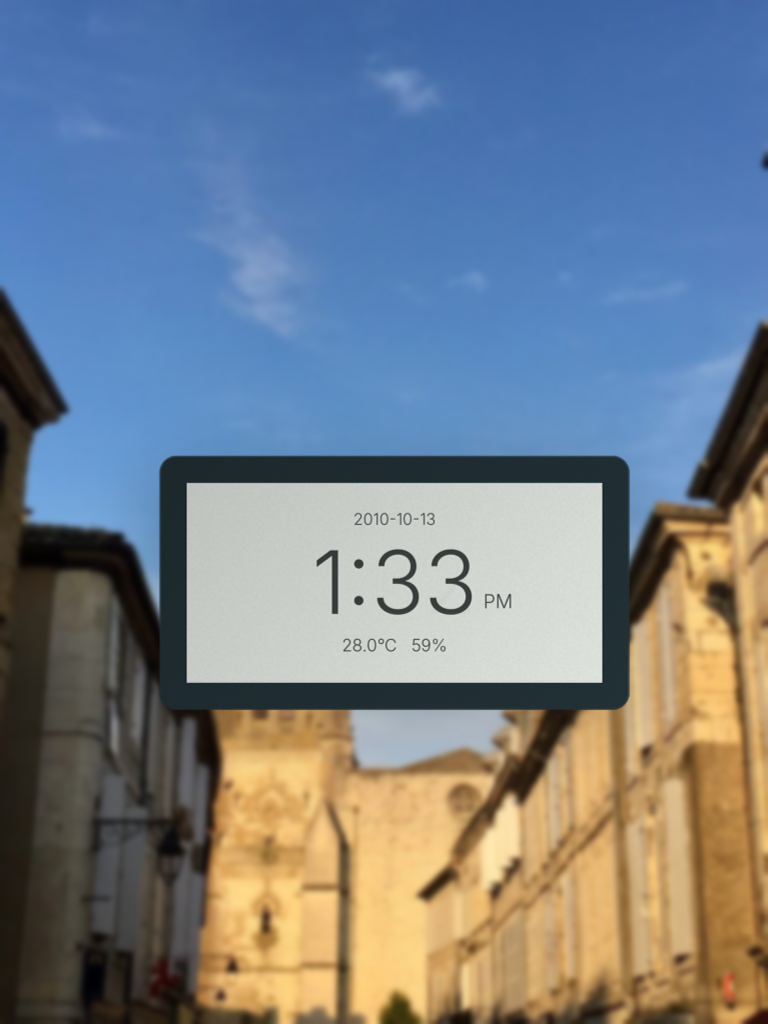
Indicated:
1:33
